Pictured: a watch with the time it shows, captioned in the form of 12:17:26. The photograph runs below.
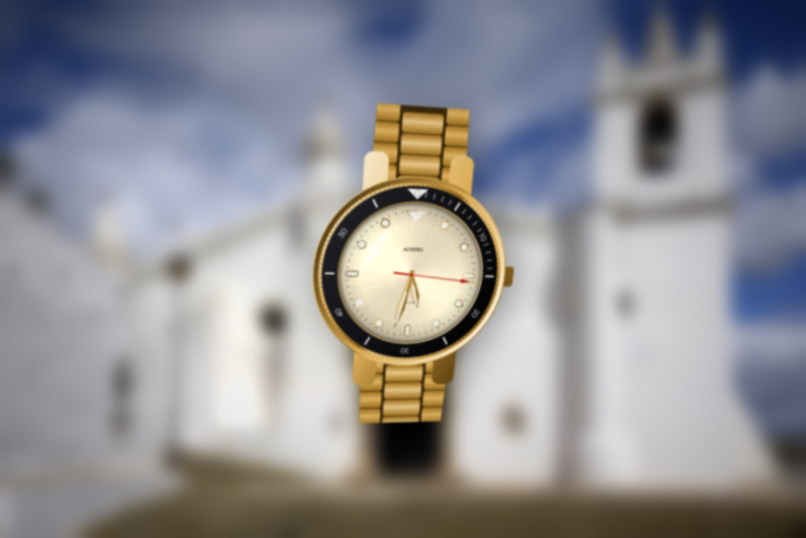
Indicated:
5:32:16
